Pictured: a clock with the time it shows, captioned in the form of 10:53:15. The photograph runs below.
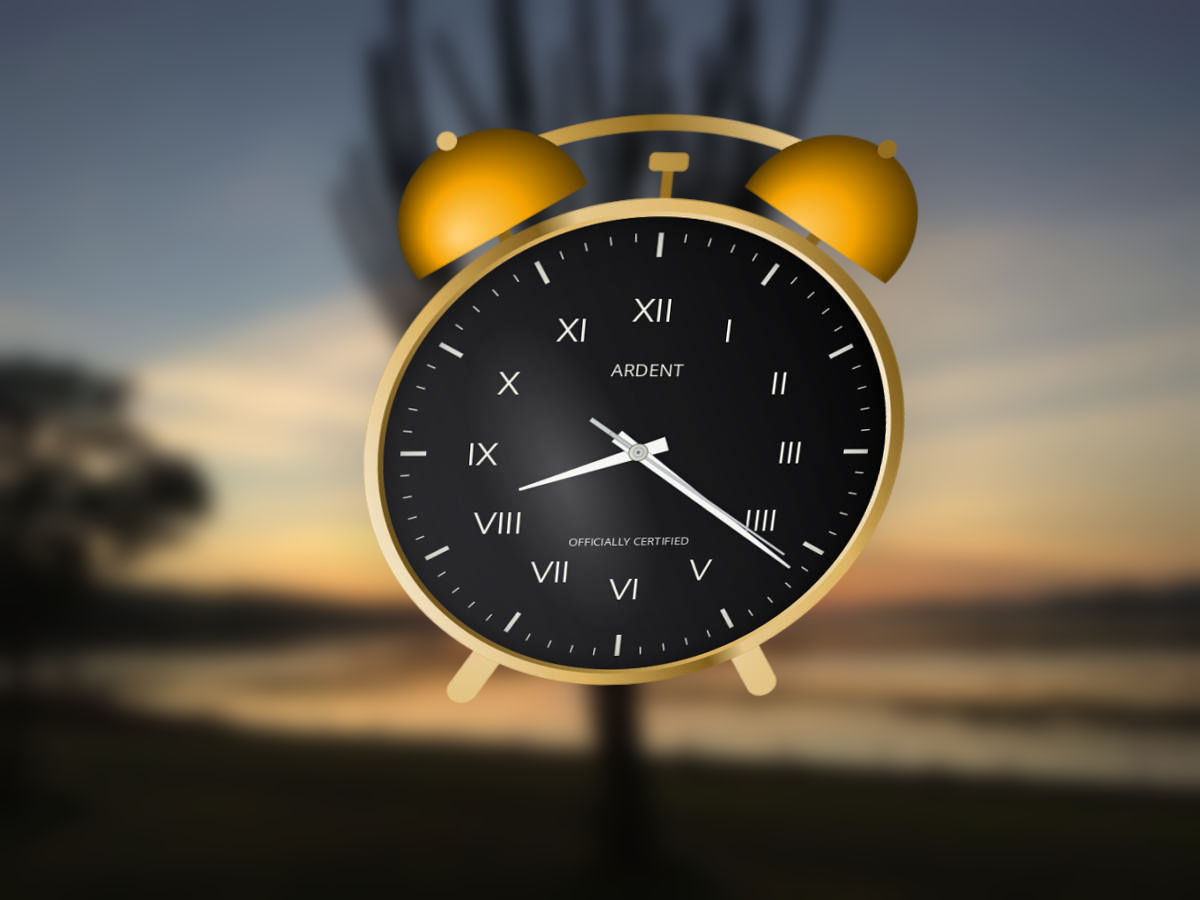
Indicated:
8:21:21
